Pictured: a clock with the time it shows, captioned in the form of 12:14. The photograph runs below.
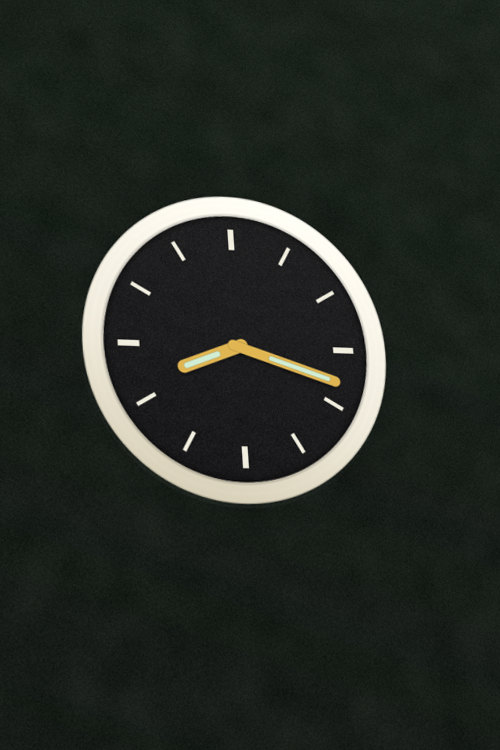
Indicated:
8:18
